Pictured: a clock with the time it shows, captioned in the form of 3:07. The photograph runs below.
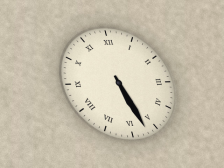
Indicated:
5:27
